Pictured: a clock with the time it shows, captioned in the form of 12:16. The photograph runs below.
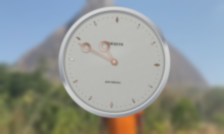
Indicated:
10:49
